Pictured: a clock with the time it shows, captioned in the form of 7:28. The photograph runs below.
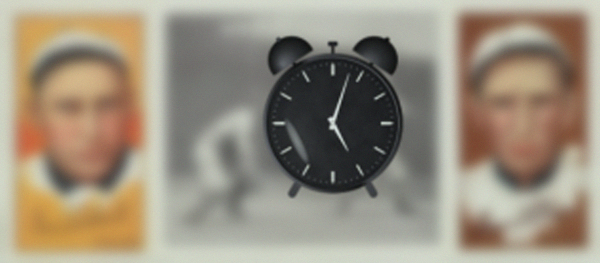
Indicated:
5:03
